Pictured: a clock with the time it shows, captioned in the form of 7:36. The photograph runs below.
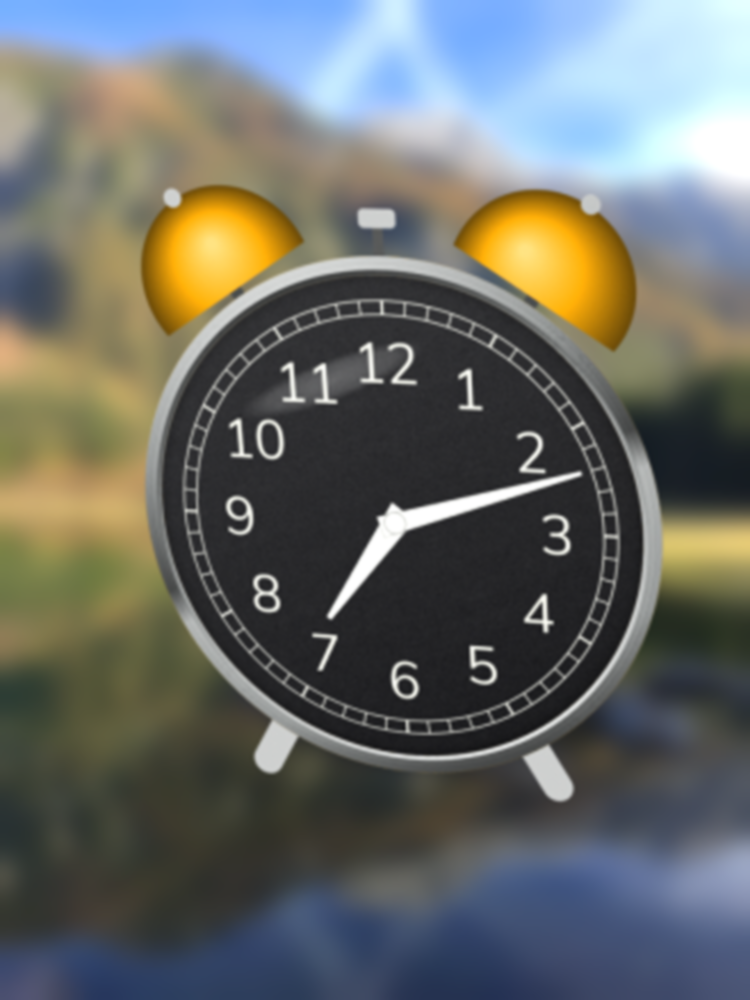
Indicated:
7:12
